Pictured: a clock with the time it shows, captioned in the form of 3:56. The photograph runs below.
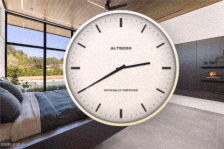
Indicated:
2:40
